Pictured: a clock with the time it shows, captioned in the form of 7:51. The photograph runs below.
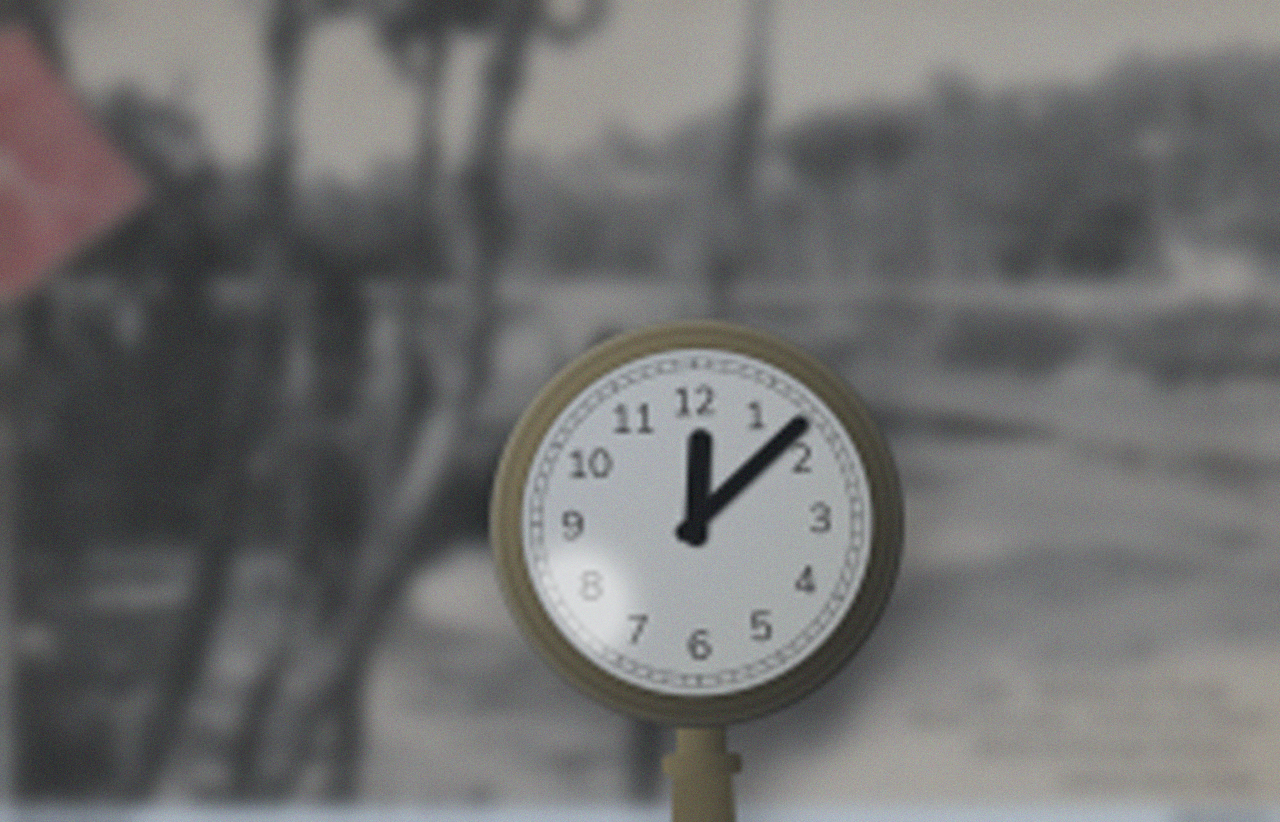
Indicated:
12:08
